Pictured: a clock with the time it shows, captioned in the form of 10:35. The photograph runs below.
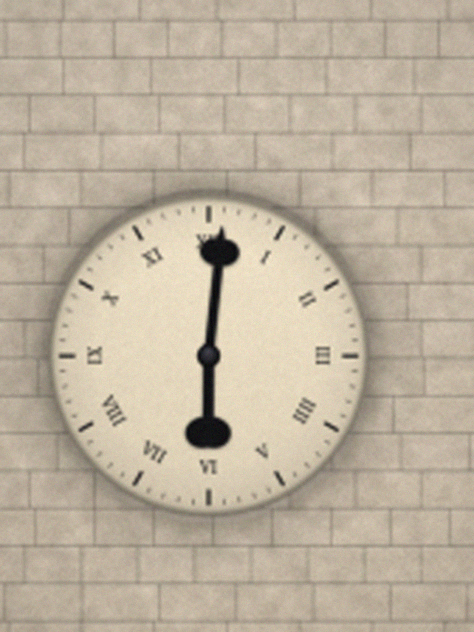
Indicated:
6:01
